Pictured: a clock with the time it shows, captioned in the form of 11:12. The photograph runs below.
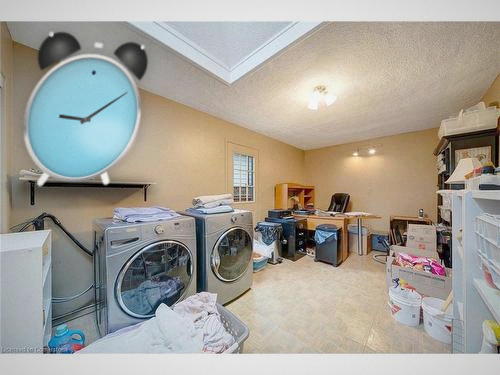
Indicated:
9:09
